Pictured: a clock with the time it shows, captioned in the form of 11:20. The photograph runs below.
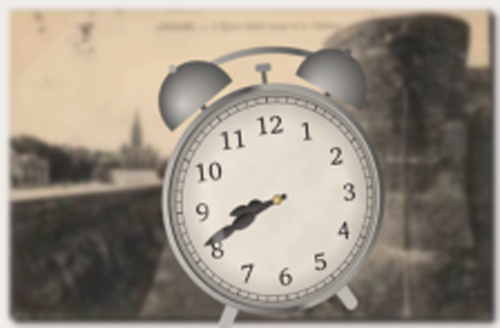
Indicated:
8:41
